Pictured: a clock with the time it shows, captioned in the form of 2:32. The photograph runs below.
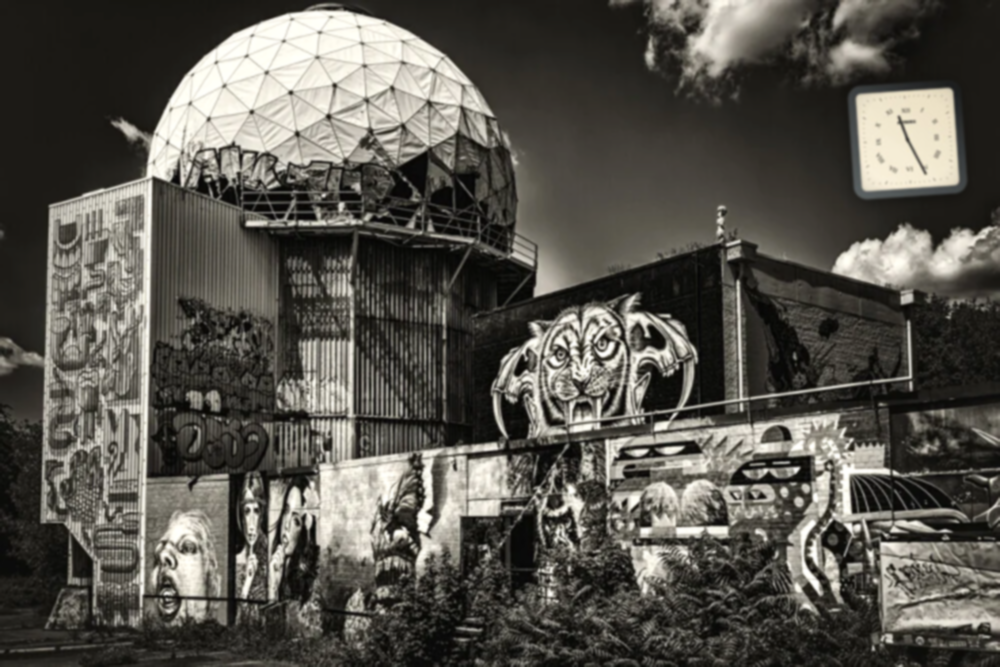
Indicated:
11:26
